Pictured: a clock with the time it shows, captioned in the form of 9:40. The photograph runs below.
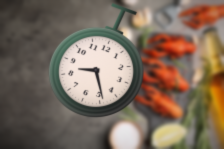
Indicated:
8:24
